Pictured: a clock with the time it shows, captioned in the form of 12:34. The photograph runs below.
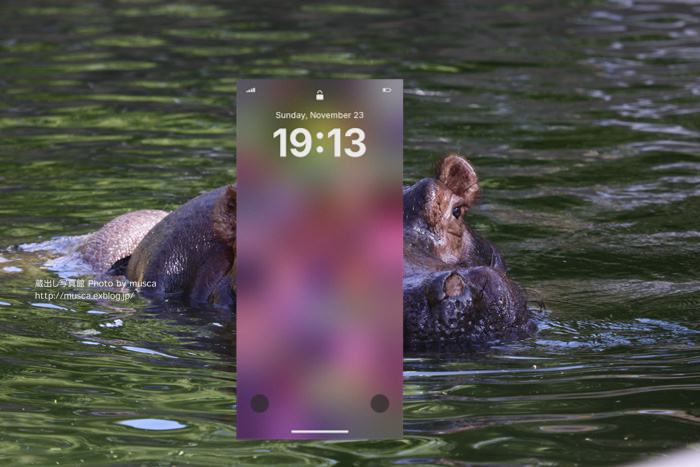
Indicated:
19:13
